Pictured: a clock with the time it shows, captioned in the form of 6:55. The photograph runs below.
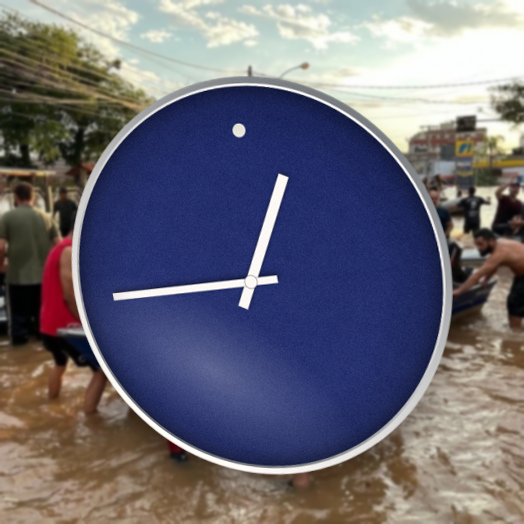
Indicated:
12:44
